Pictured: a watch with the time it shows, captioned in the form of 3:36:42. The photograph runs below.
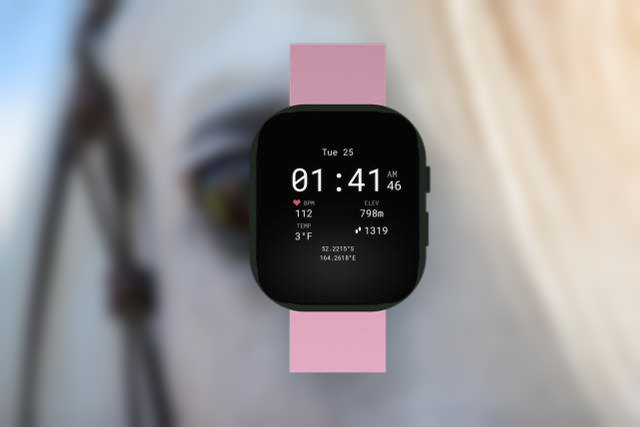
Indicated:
1:41:46
